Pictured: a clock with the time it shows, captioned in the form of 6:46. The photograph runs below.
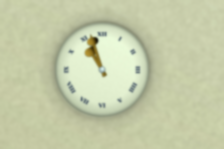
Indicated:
10:57
